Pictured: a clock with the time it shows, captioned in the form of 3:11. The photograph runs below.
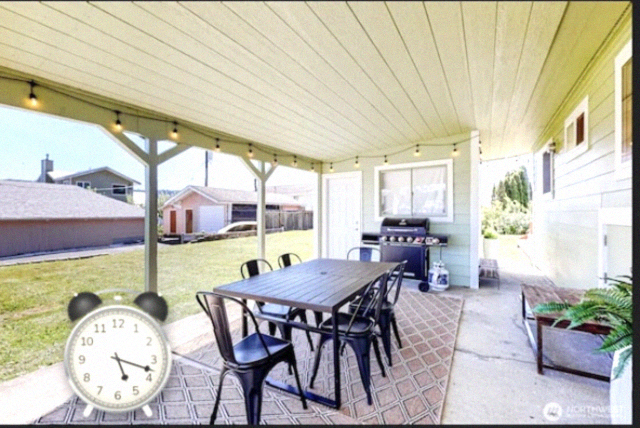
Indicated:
5:18
